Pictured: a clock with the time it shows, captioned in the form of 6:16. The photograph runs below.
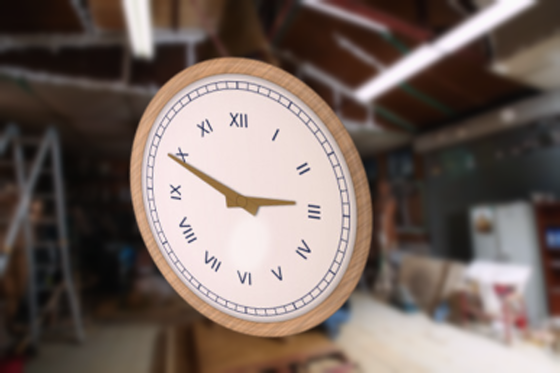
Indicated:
2:49
